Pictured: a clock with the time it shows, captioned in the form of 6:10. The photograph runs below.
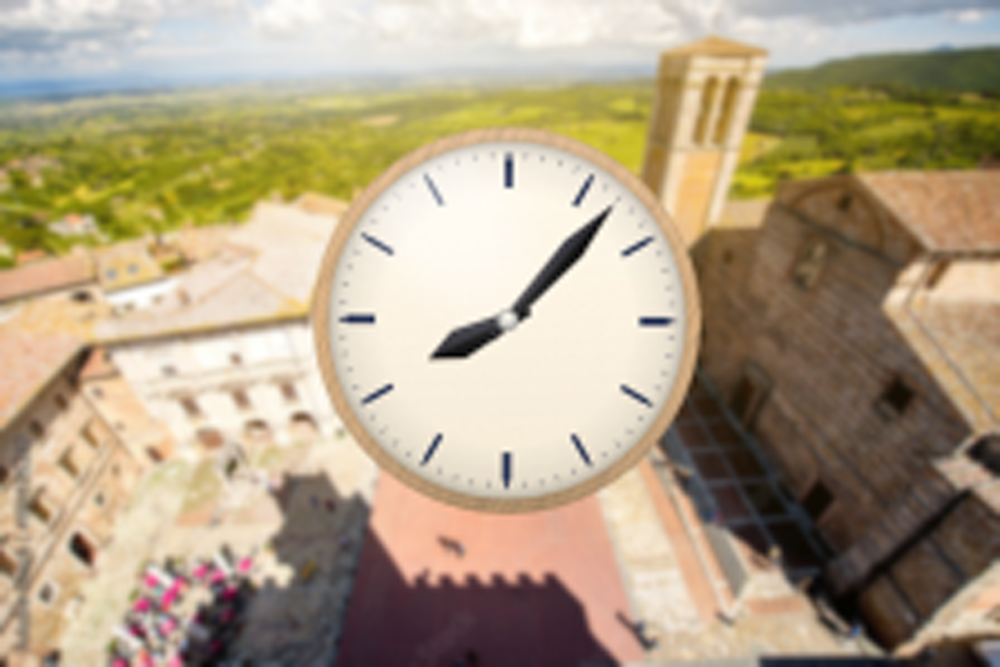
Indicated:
8:07
